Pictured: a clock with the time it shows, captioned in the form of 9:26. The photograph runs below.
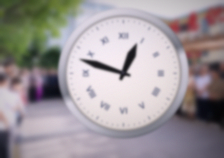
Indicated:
12:48
